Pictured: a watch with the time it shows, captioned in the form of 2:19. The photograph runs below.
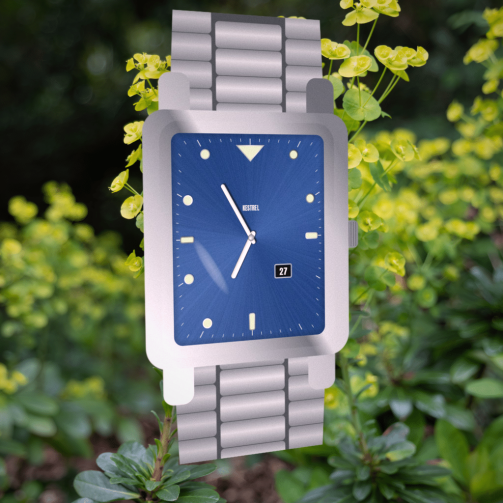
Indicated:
6:55
